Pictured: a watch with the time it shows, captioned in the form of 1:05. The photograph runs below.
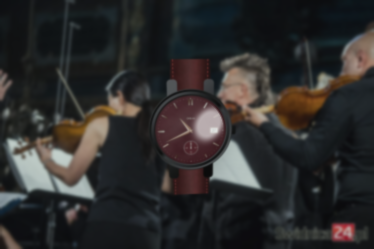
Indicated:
10:41
